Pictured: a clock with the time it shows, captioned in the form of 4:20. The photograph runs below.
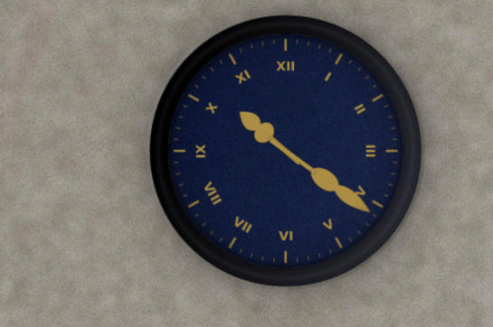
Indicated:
10:21
